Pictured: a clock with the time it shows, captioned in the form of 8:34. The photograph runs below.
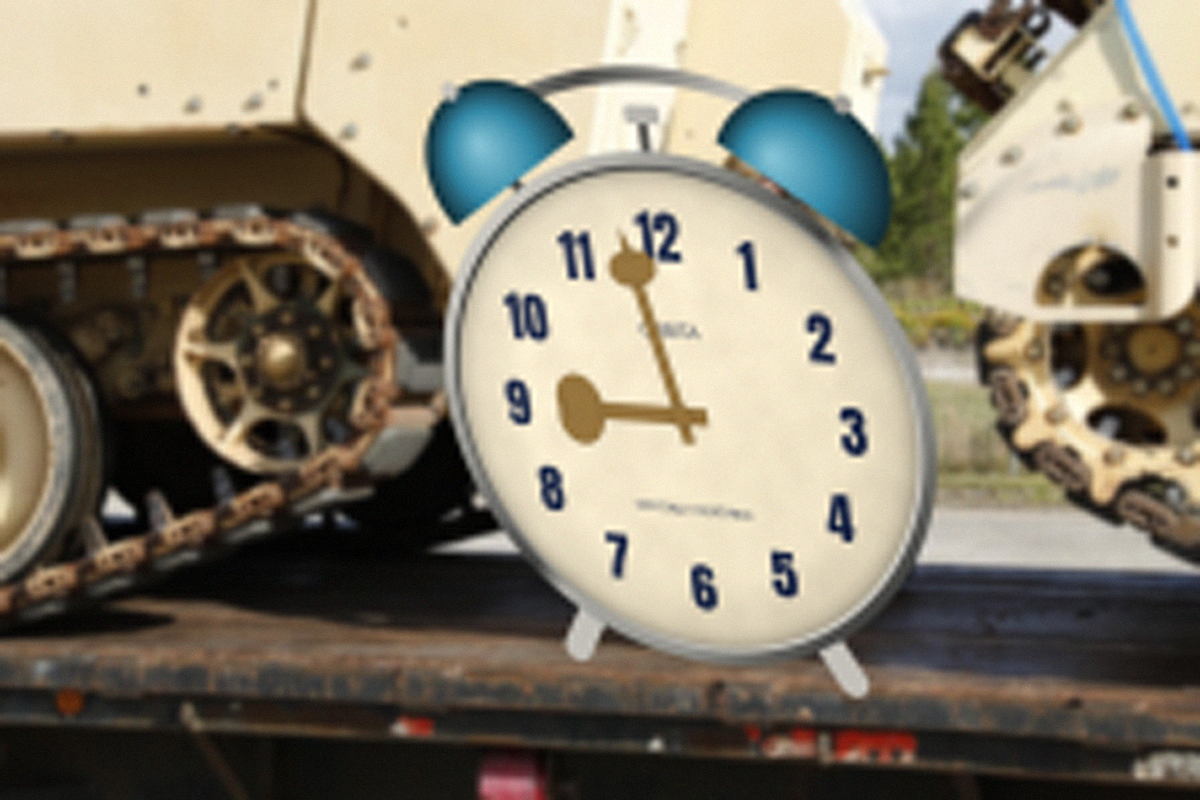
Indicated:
8:58
